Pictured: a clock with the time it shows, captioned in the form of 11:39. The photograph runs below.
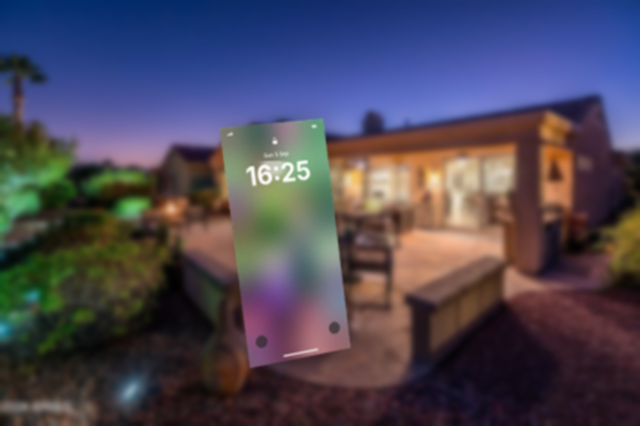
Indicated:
16:25
